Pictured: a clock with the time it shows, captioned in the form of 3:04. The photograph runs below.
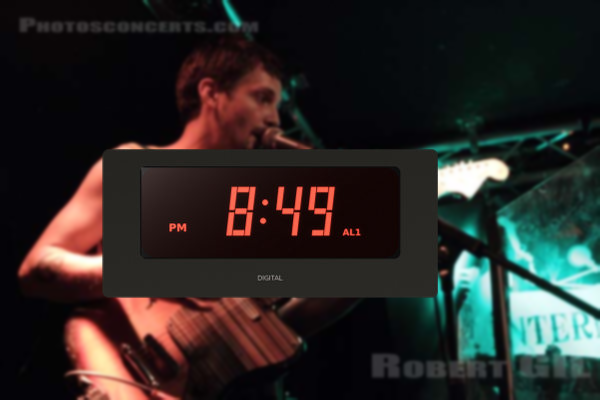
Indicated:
8:49
